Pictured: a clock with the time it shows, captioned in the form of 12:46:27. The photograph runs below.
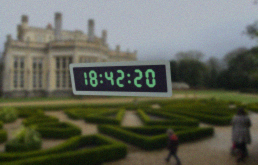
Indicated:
18:42:20
